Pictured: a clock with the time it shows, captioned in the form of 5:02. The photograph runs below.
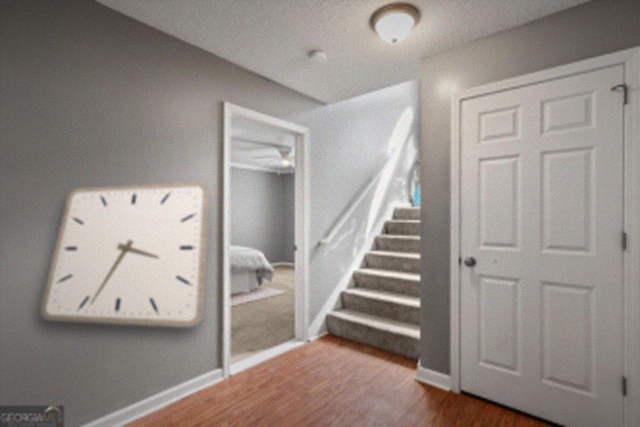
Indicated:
3:34
